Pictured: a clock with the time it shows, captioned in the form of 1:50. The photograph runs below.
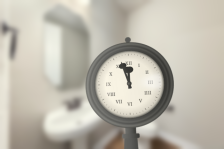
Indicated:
11:57
